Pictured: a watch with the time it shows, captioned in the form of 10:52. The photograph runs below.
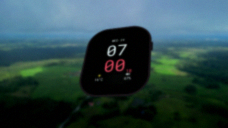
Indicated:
7:00
